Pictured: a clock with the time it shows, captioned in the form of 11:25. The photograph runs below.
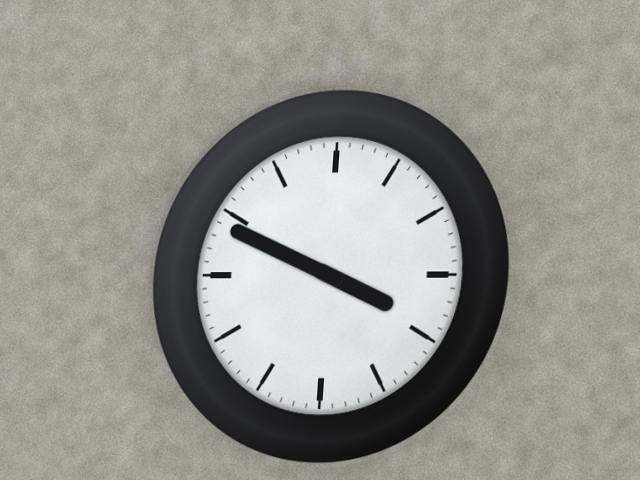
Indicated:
3:49
